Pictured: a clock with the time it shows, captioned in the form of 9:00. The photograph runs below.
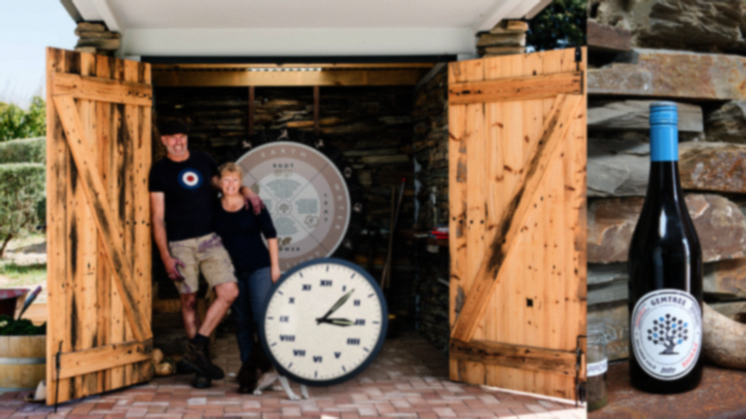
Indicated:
3:07
